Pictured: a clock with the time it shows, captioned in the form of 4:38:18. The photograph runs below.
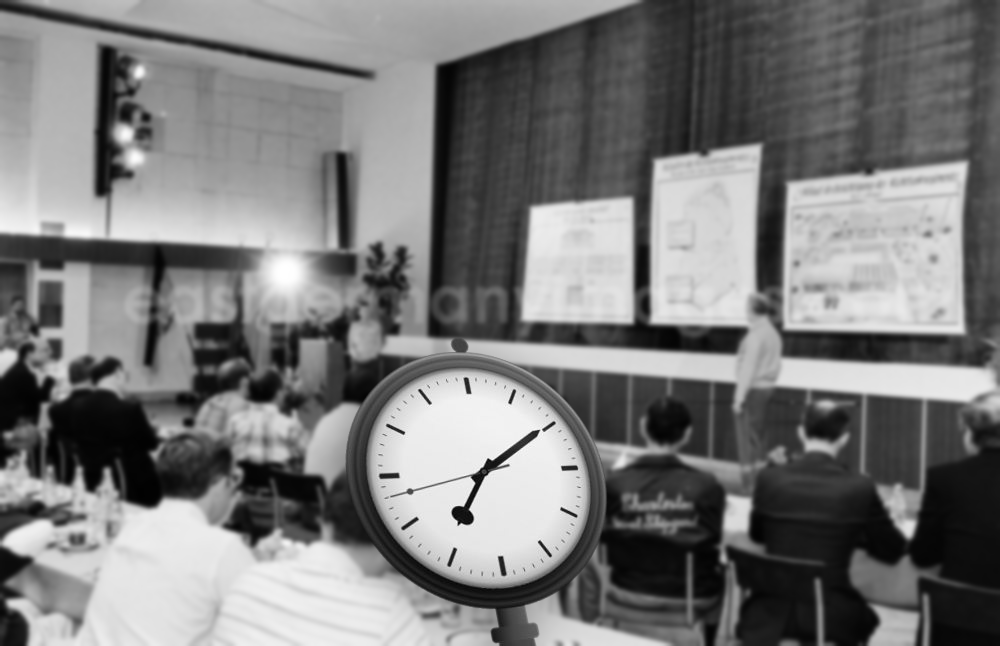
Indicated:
7:09:43
